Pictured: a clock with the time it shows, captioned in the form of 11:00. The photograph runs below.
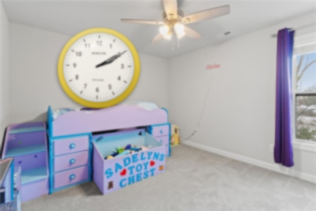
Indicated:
2:10
